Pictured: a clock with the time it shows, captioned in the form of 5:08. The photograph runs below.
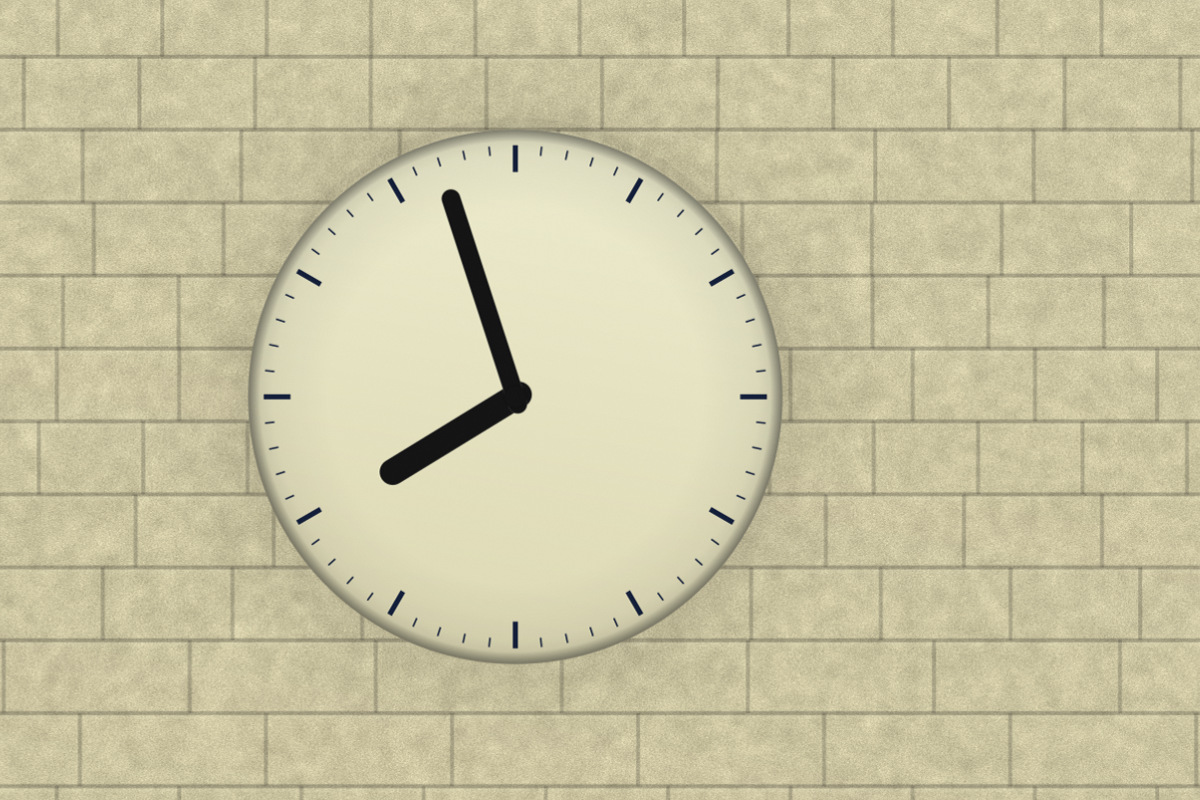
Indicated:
7:57
